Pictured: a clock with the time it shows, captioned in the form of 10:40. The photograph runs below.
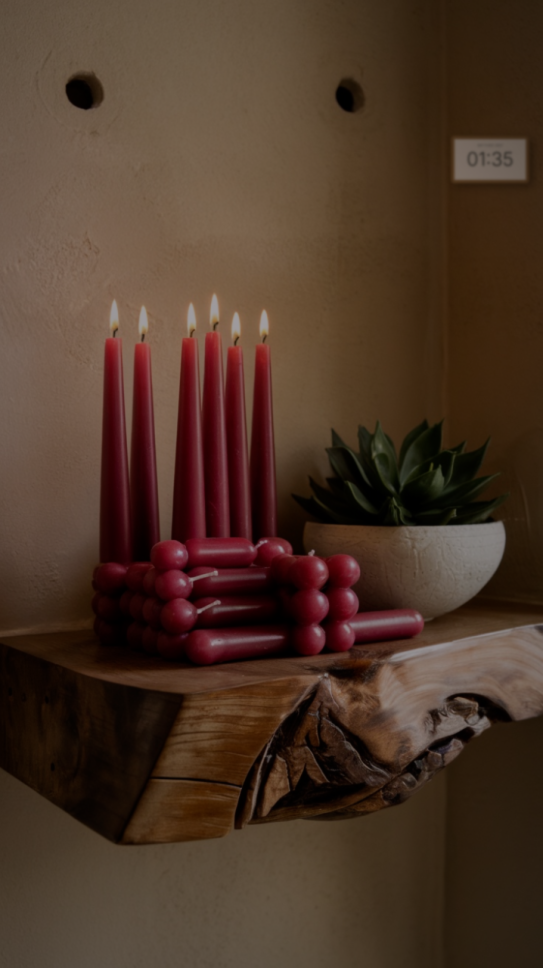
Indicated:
1:35
